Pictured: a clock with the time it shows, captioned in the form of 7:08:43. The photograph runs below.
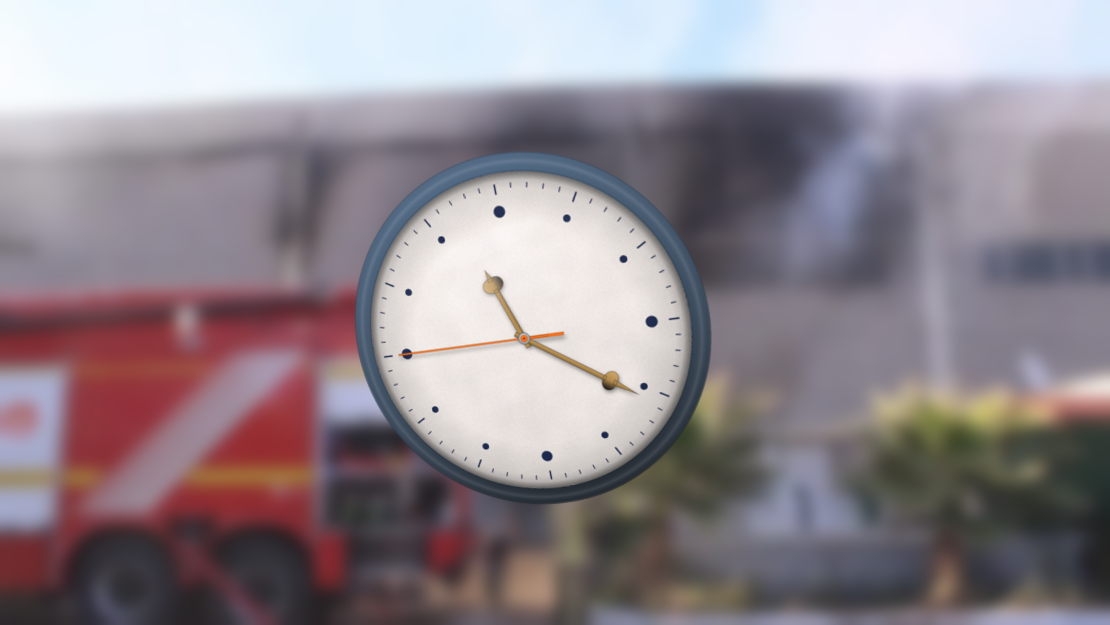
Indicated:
11:20:45
